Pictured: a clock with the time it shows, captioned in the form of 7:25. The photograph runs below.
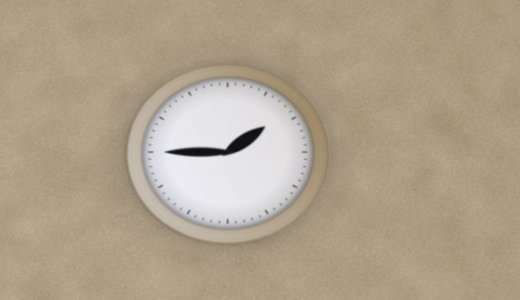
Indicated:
1:45
